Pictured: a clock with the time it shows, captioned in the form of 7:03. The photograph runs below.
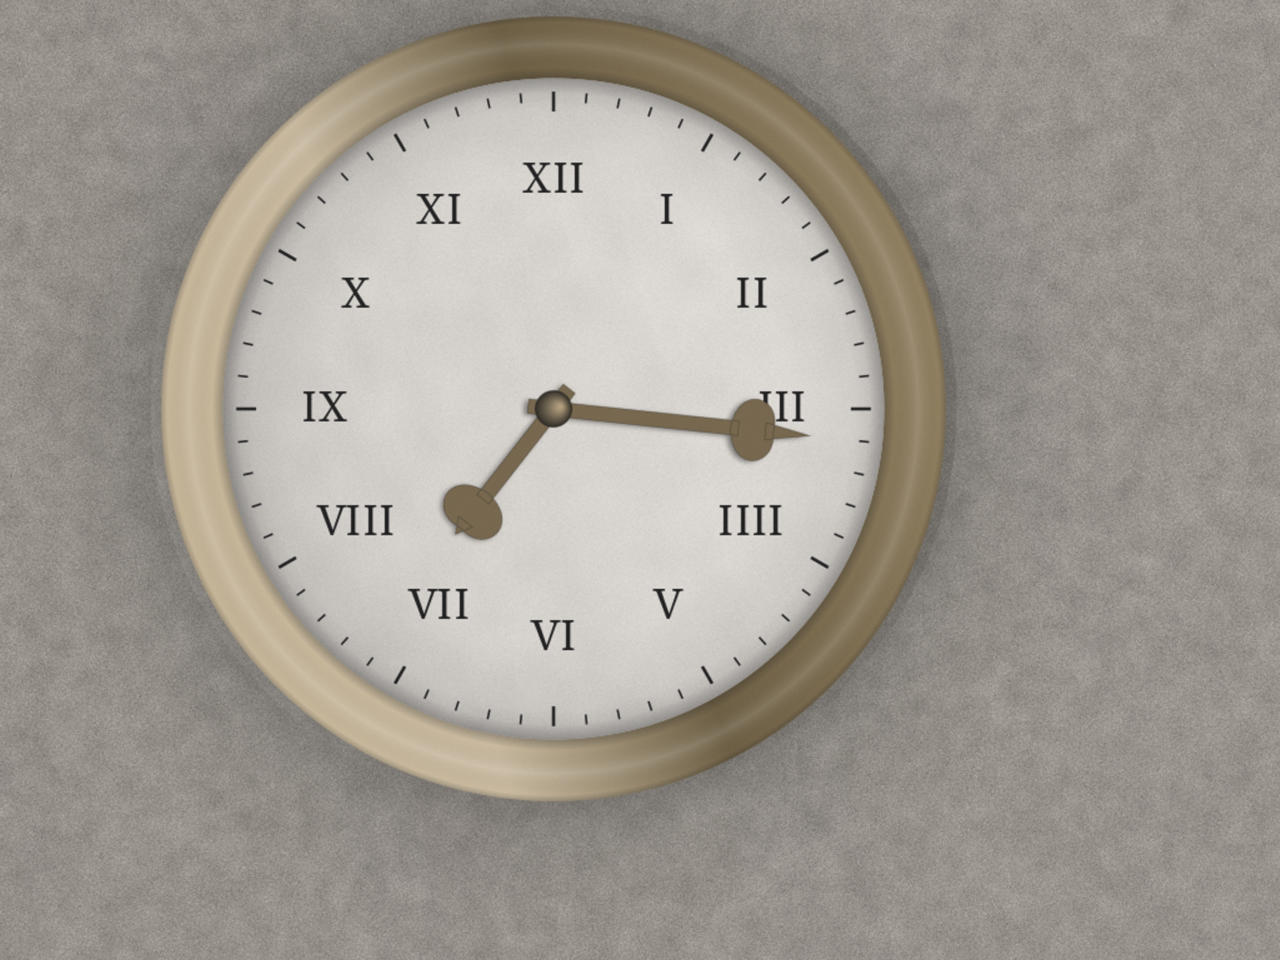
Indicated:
7:16
